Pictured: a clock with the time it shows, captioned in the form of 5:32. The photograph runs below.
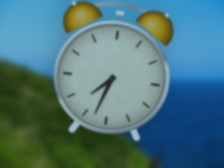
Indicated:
7:33
